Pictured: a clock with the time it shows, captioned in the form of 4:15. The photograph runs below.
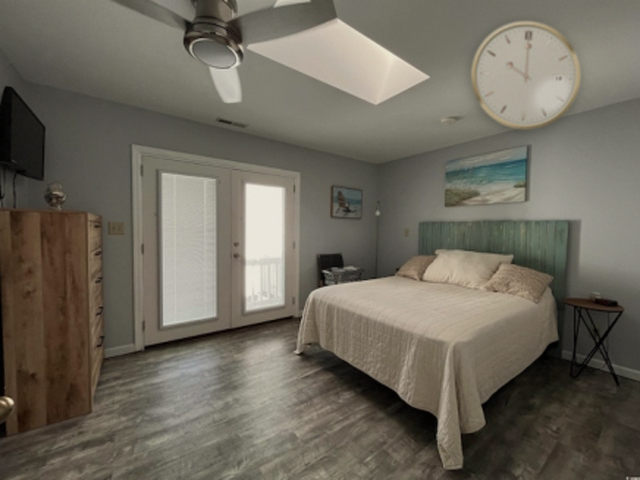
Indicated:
10:00
